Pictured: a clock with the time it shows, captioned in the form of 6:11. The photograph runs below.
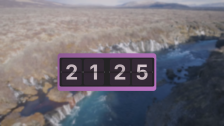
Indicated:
21:25
